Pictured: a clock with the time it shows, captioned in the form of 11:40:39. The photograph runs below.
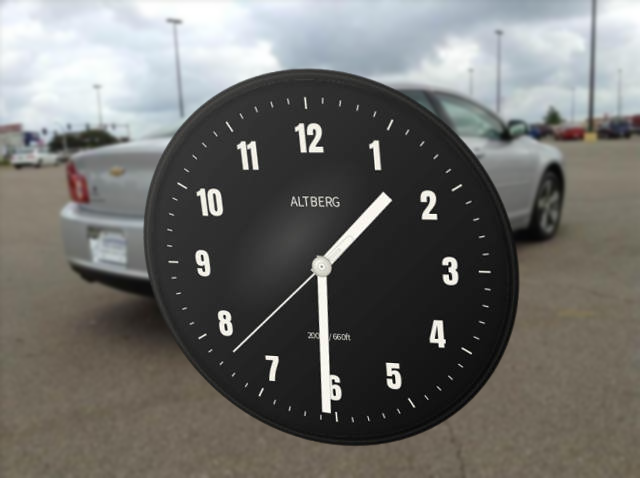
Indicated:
1:30:38
